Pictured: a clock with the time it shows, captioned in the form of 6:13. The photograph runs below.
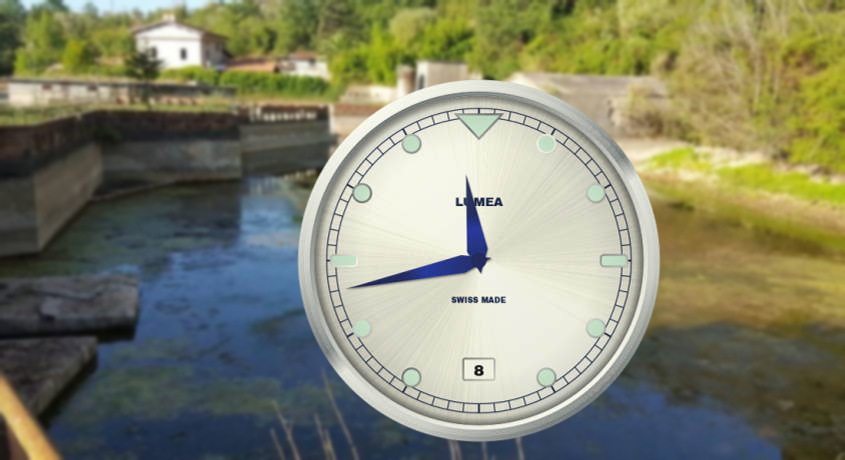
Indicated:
11:43
